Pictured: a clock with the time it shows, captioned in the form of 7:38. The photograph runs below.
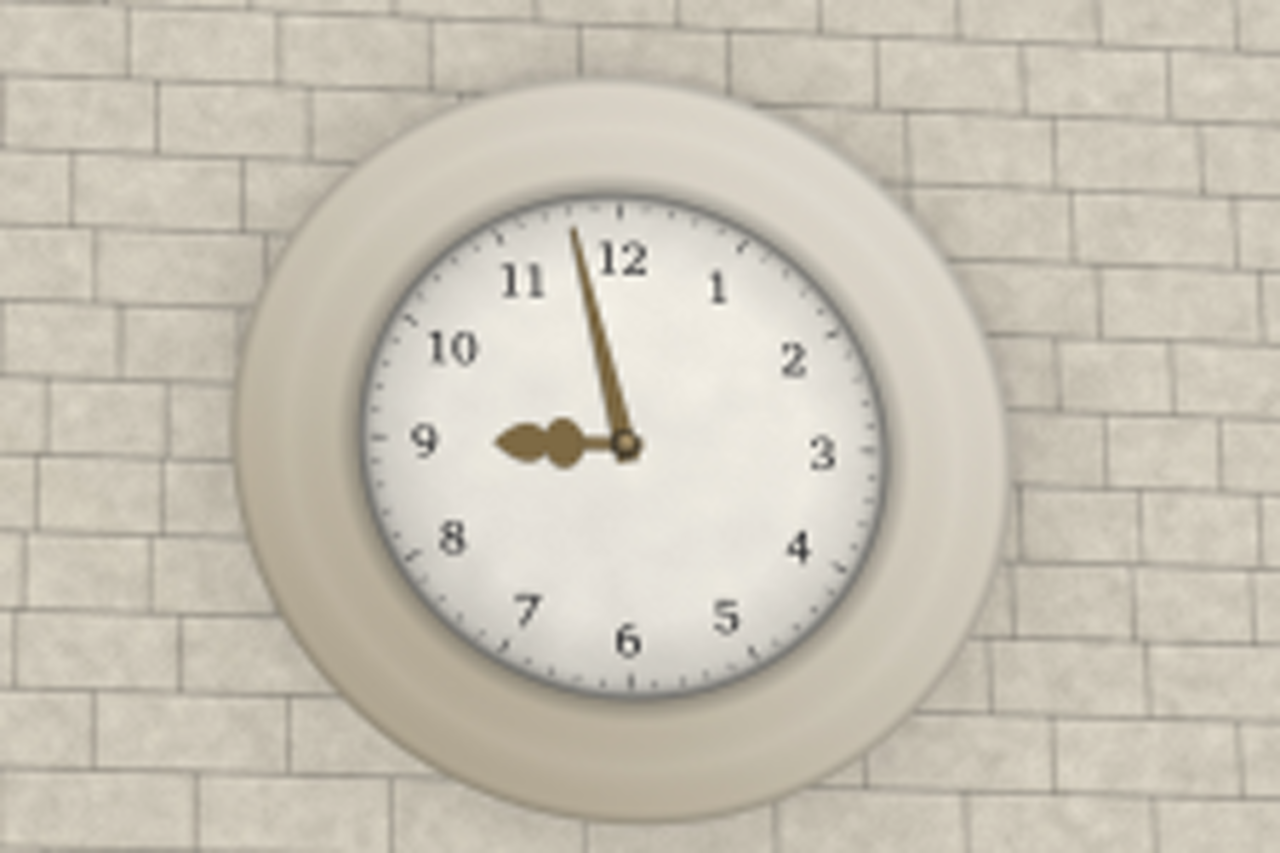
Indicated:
8:58
